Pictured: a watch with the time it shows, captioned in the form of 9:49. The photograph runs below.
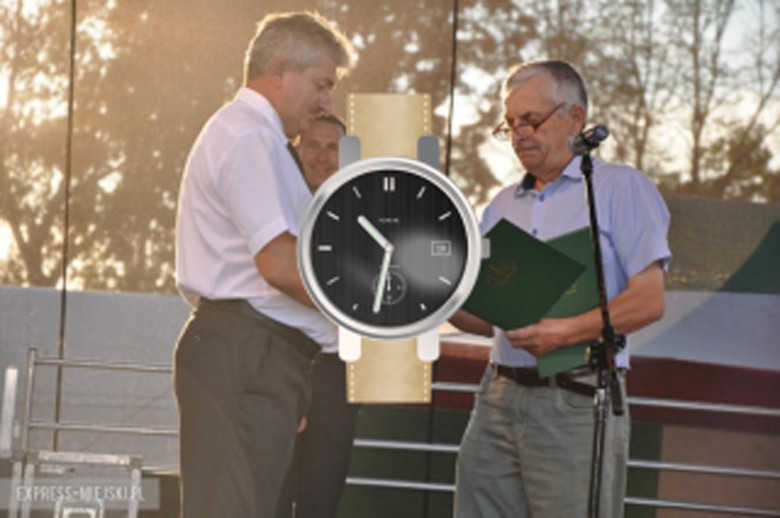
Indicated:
10:32
